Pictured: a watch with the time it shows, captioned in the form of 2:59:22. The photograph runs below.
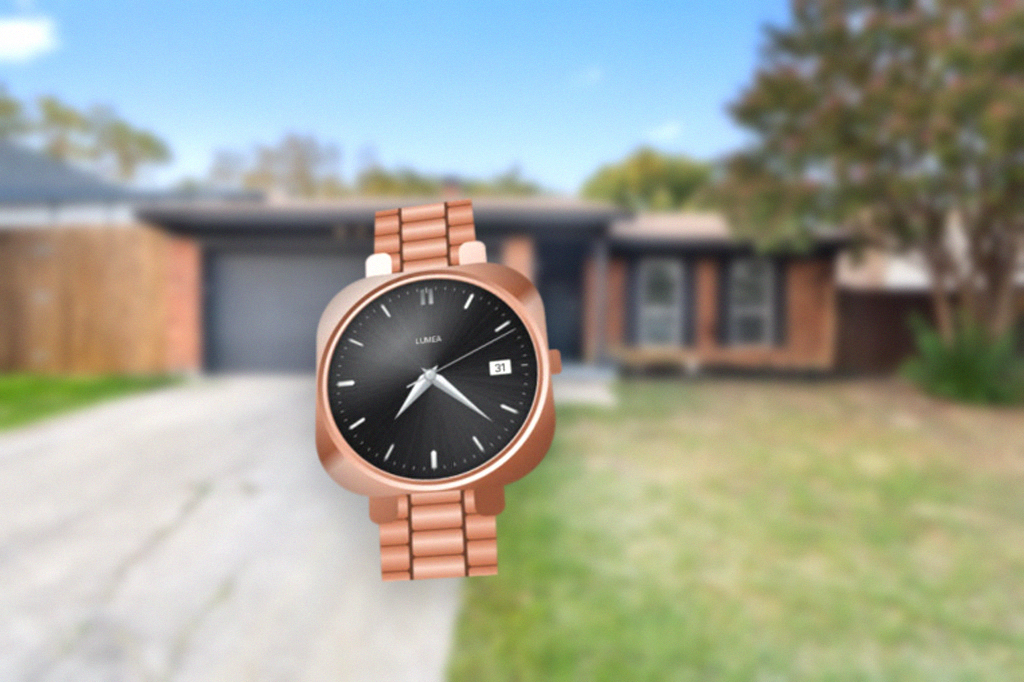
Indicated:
7:22:11
